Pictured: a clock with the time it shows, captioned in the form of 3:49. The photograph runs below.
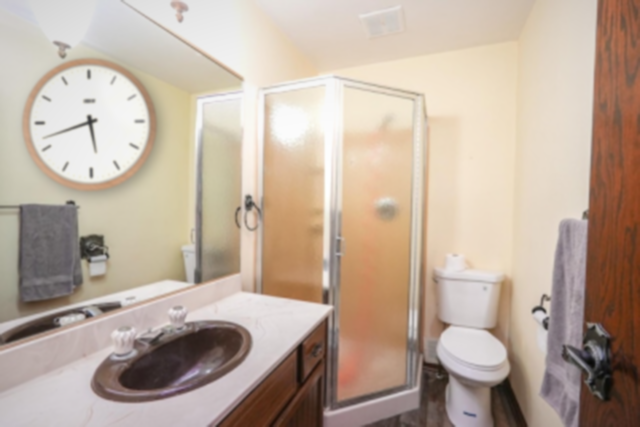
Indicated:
5:42
